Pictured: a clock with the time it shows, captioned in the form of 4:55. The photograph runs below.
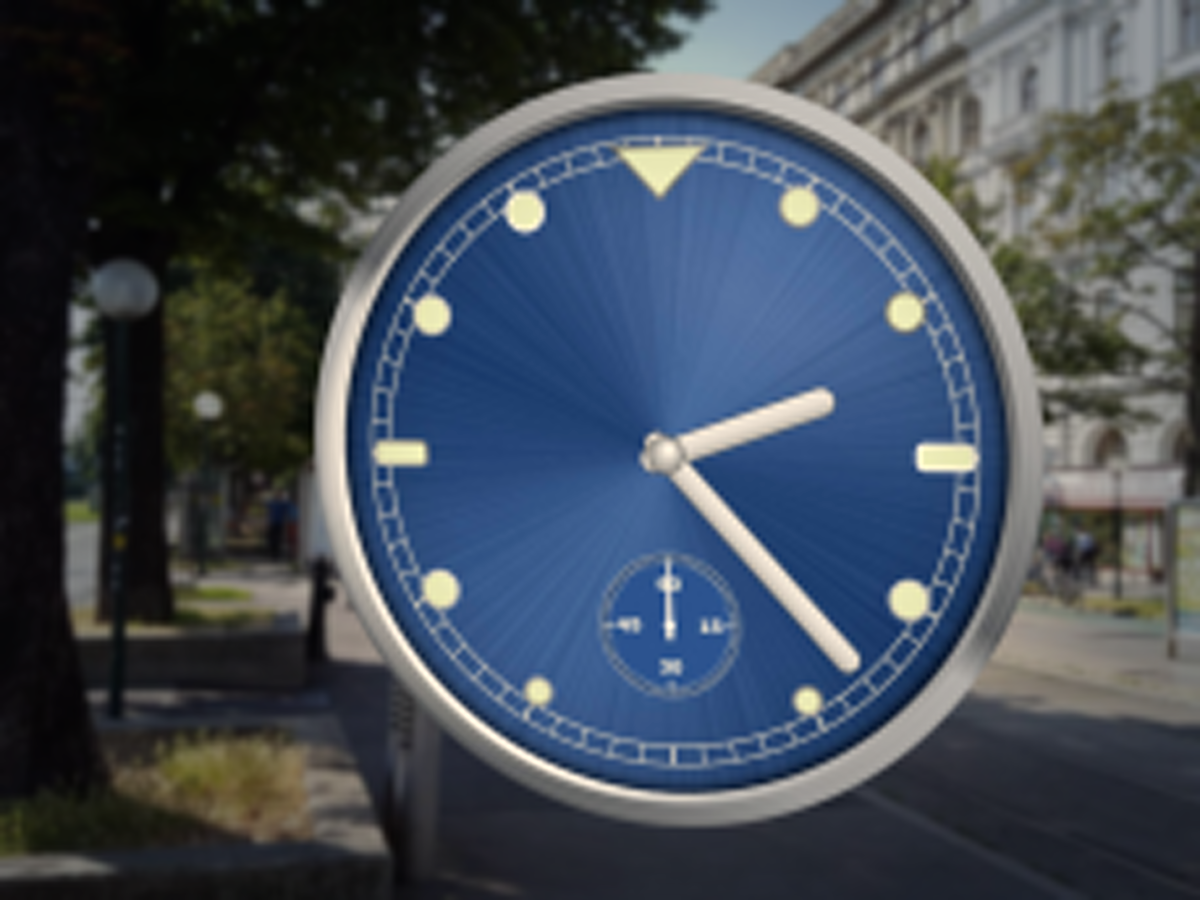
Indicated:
2:23
